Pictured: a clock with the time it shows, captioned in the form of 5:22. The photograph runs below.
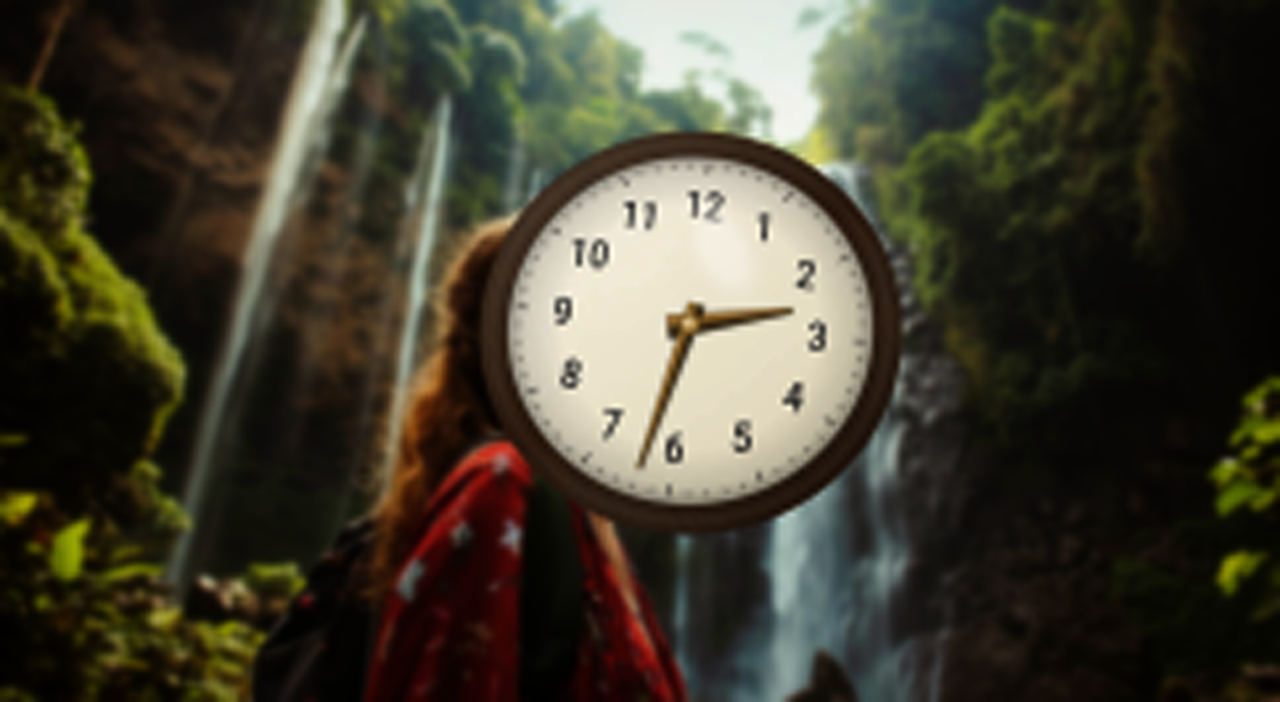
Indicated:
2:32
